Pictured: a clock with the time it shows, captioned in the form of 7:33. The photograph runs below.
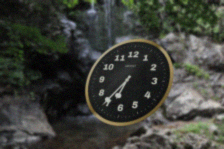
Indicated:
6:36
